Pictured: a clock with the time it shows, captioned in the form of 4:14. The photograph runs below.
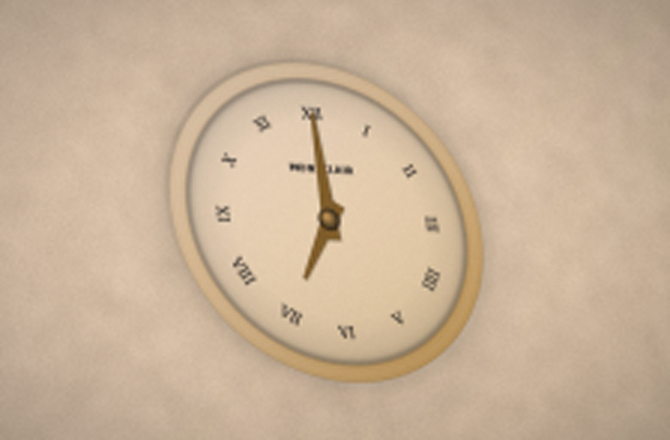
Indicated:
7:00
